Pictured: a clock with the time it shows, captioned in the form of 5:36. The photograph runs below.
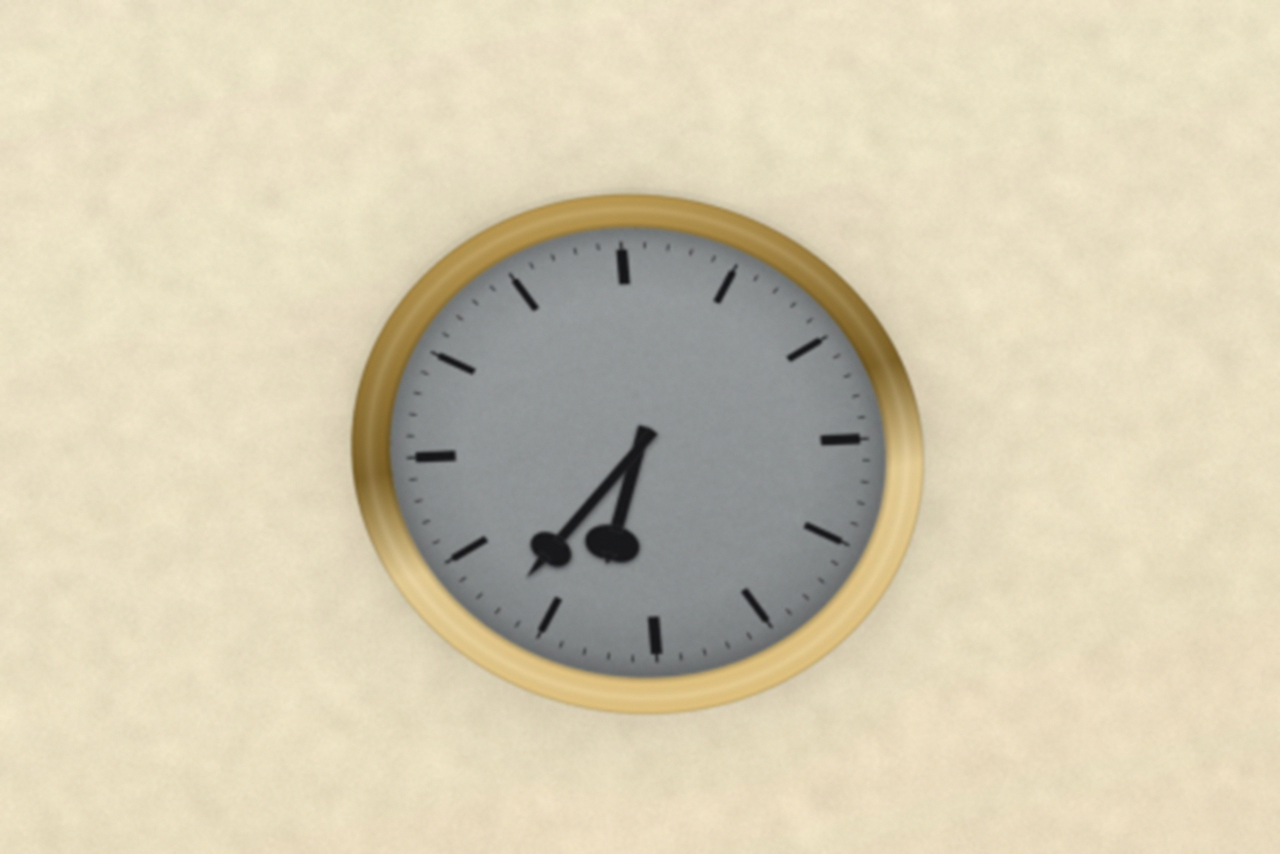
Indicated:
6:37
